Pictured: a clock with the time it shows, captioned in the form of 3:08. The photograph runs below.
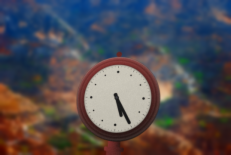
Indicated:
5:25
